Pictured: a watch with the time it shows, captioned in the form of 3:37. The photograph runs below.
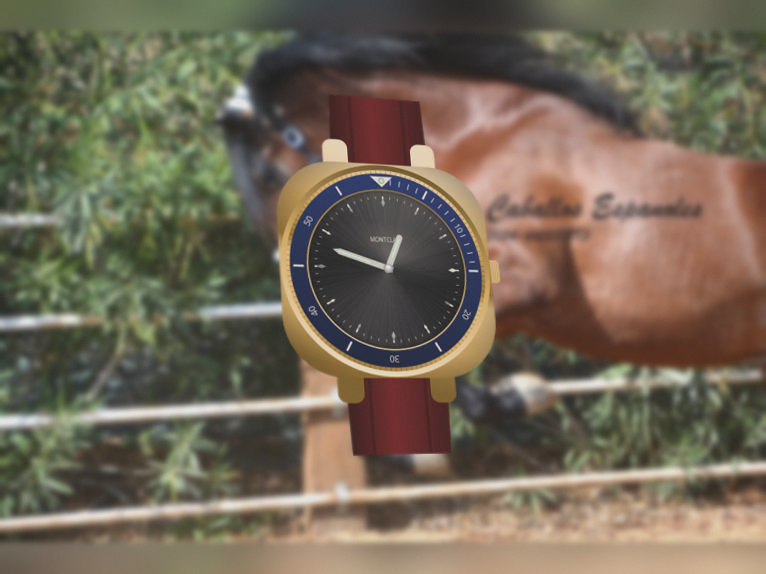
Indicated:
12:48
